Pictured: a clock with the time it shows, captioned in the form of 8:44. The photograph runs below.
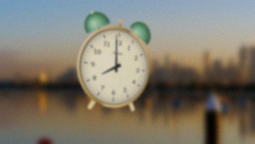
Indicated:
7:59
